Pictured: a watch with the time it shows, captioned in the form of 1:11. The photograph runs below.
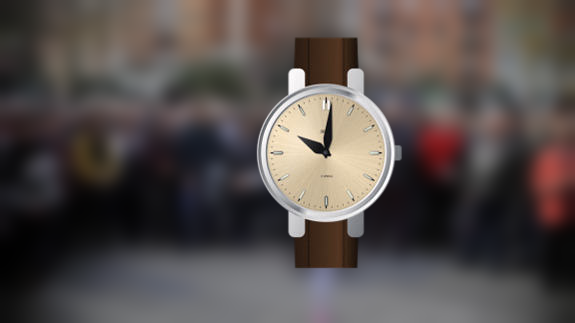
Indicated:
10:01
